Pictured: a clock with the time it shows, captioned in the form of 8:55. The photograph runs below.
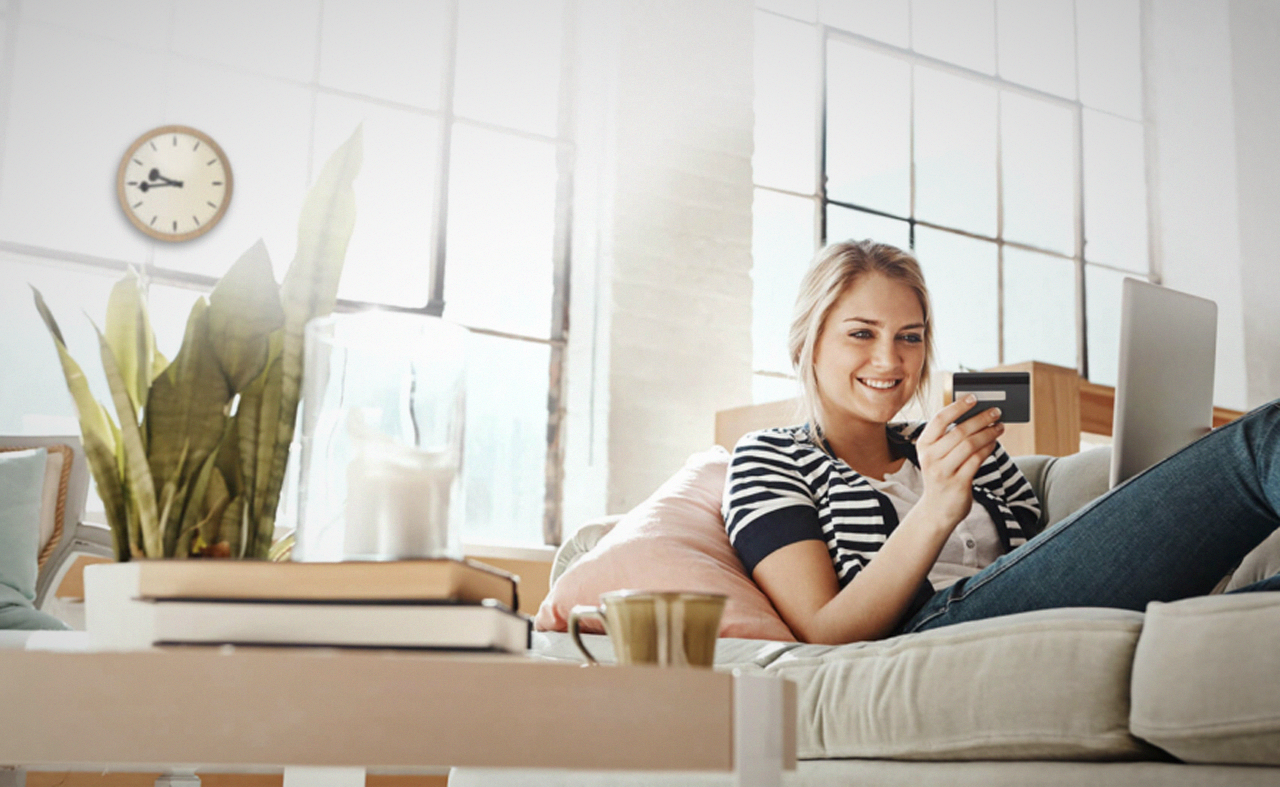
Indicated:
9:44
